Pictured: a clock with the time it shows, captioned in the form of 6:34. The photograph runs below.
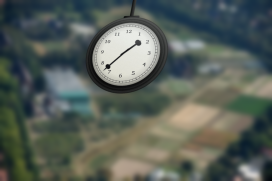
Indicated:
1:37
